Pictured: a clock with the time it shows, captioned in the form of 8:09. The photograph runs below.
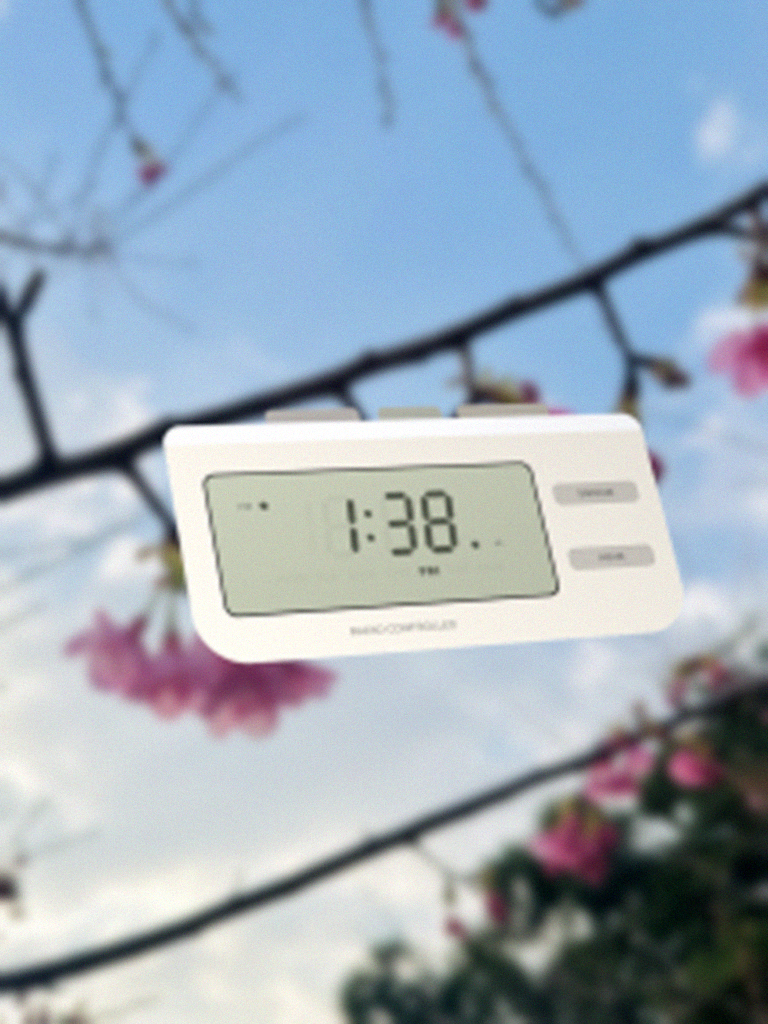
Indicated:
1:38
